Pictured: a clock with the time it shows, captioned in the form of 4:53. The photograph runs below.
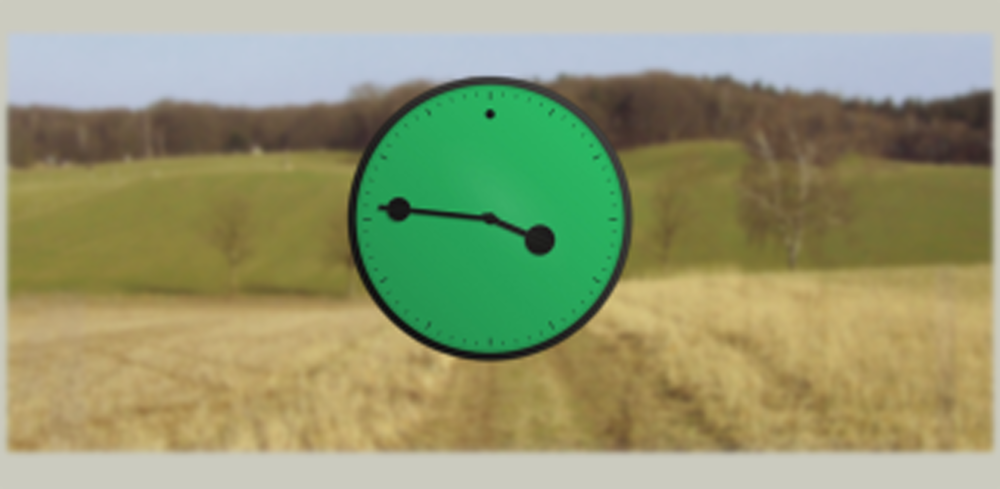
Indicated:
3:46
